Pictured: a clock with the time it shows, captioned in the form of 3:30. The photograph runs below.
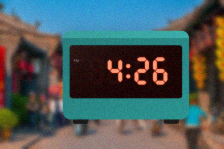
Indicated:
4:26
